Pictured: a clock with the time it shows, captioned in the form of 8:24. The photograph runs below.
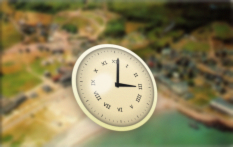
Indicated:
3:01
